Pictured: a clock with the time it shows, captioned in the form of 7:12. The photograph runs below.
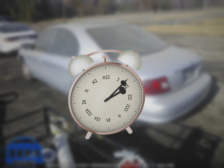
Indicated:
2:08
